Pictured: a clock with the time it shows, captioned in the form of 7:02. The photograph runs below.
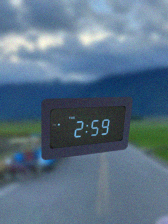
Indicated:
2:59
